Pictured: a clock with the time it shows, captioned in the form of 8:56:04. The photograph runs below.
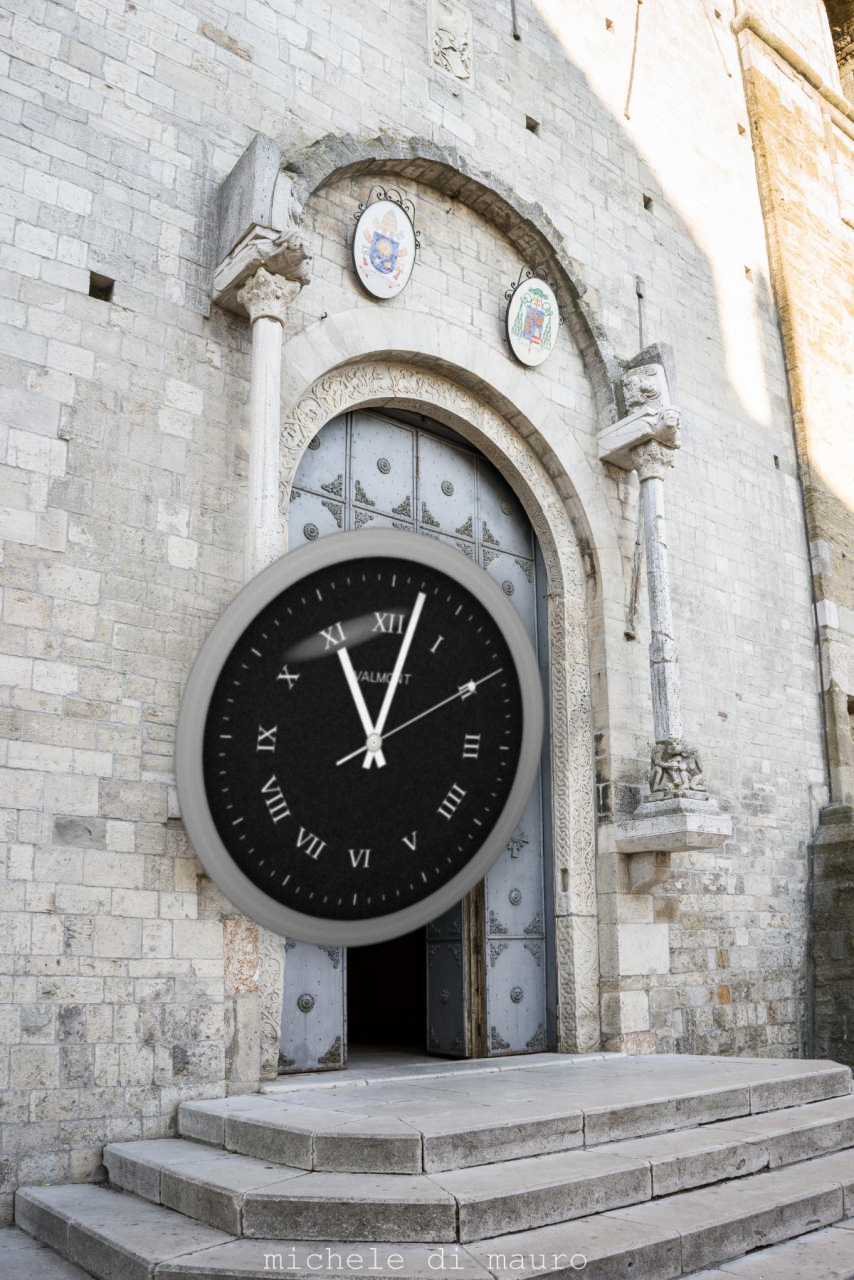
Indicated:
11:02:10
